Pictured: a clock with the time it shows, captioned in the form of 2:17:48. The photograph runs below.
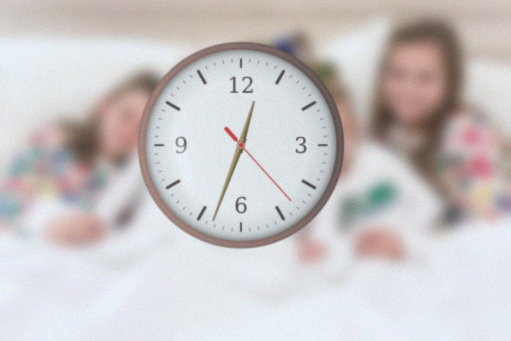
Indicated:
12:33:23
